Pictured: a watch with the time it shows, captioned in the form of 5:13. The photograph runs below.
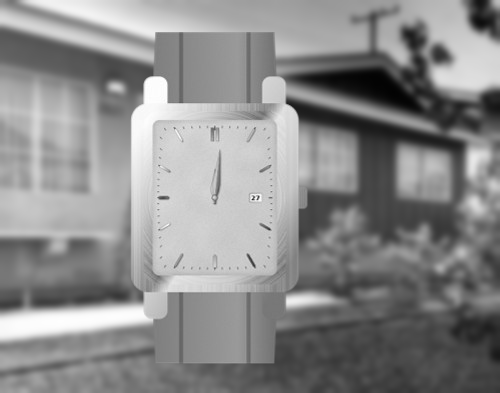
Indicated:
12:01
